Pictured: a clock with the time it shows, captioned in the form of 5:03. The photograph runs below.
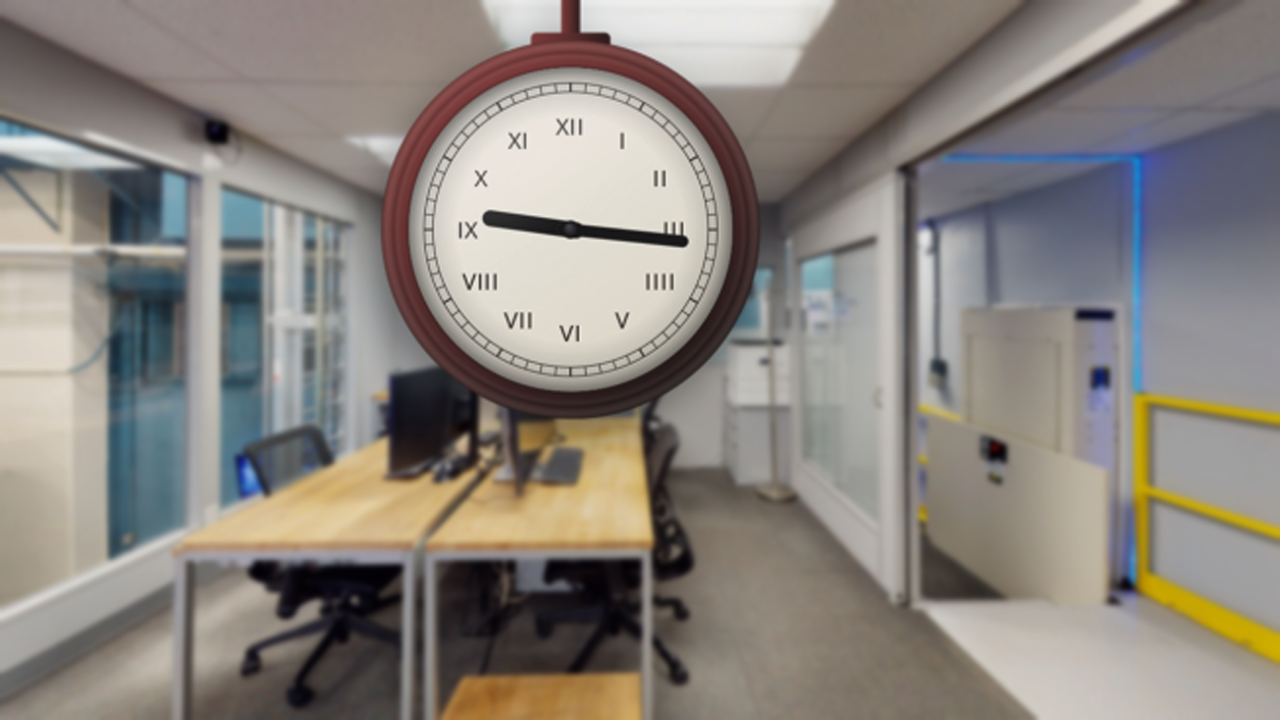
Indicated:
9:16
